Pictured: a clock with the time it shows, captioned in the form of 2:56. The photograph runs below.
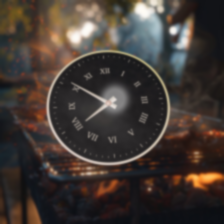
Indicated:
7:51
